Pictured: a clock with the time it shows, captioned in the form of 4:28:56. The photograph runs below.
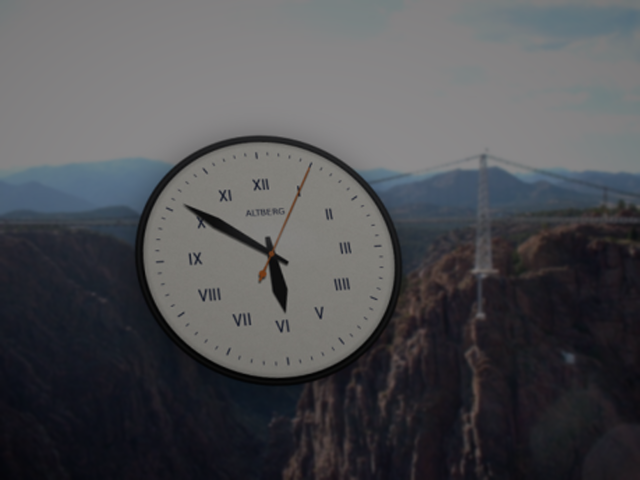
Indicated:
5:51:05
